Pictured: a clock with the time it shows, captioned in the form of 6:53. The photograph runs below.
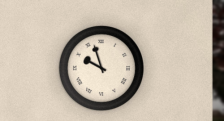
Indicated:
9:57
